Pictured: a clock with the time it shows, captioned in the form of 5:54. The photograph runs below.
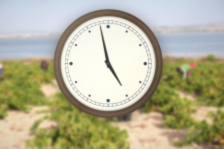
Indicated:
4:58
